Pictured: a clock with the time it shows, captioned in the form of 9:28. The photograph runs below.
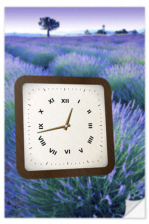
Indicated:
12:43
